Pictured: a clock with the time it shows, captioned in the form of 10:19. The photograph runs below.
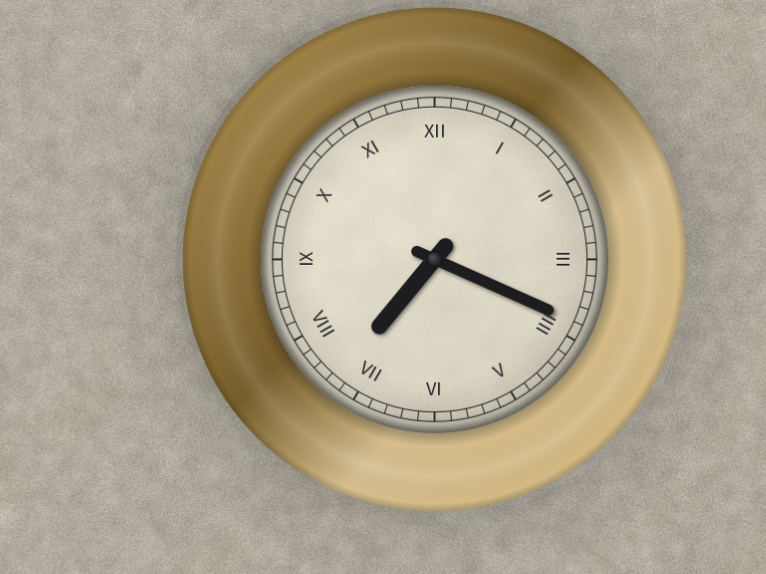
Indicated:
7:19
